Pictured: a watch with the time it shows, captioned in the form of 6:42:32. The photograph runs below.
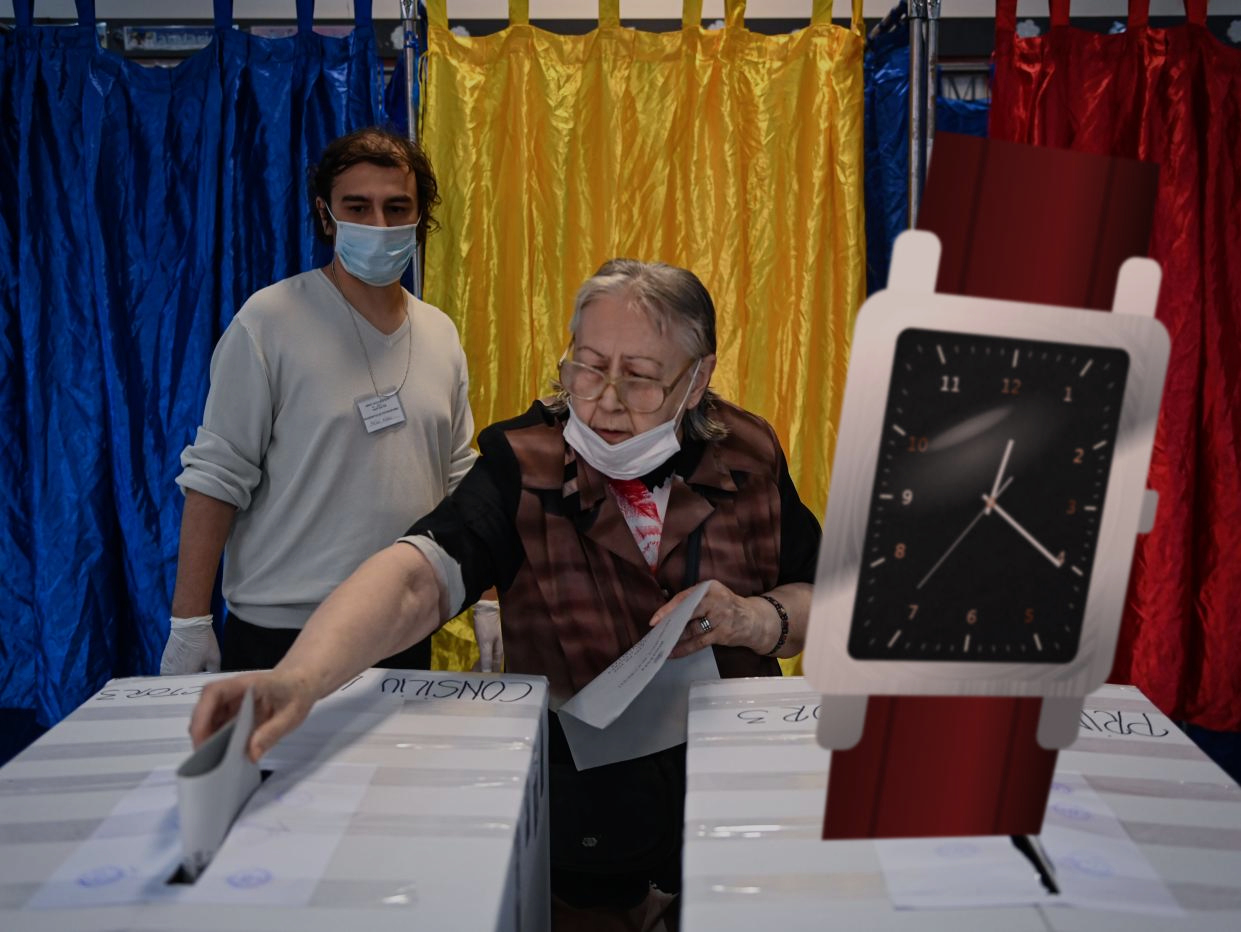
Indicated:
12:20:36
